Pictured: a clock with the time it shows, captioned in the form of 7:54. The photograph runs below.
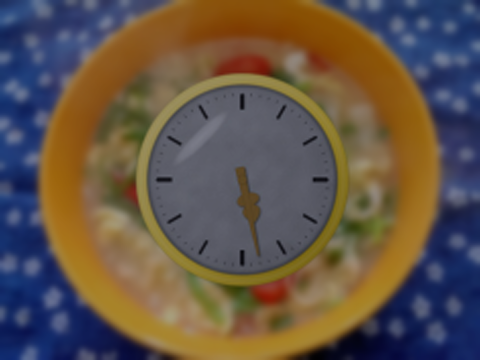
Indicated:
5:28
